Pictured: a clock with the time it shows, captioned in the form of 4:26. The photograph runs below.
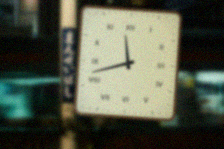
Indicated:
11:42
